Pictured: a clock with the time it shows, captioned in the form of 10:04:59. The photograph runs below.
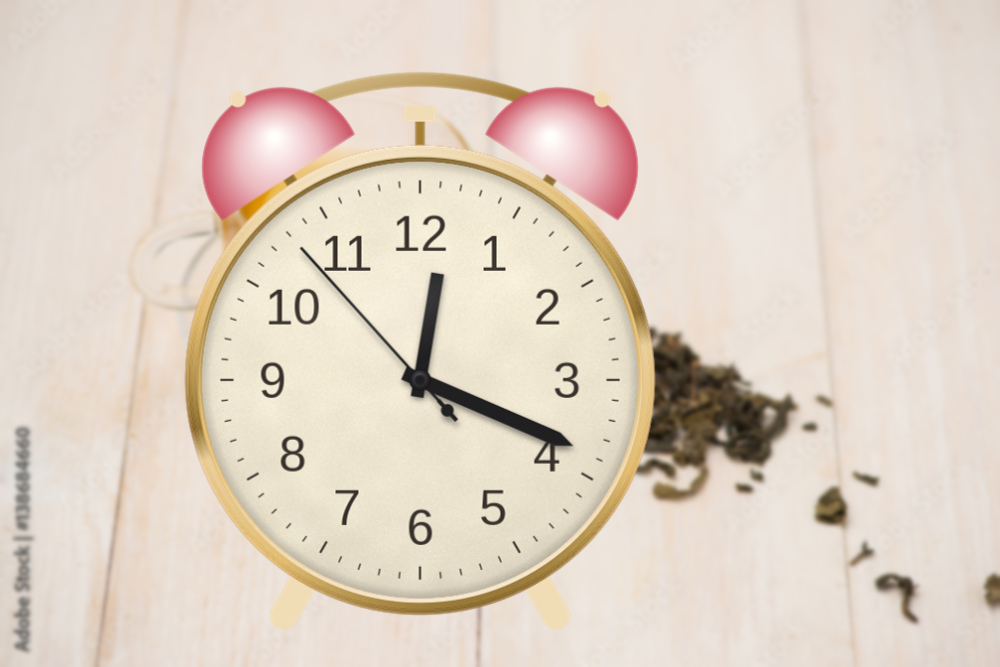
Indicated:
12:18:53
